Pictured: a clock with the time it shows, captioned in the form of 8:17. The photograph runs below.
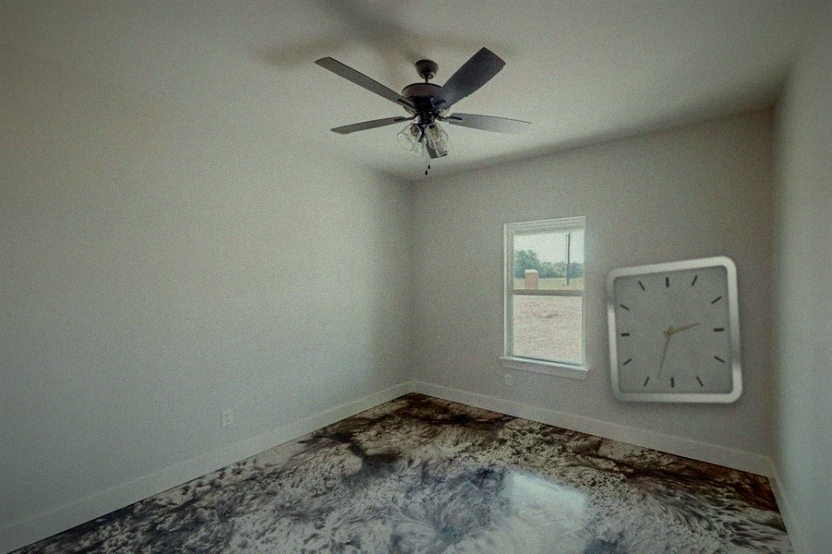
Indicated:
2:33
